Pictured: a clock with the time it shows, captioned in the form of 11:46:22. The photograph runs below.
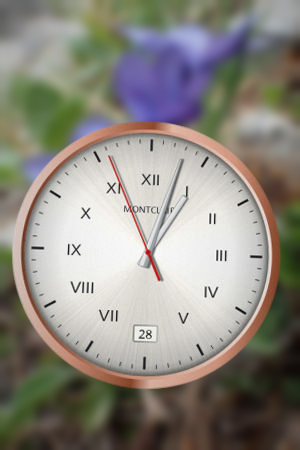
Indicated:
1:02:56
